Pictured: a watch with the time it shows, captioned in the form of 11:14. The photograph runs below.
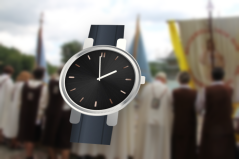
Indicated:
1:59
